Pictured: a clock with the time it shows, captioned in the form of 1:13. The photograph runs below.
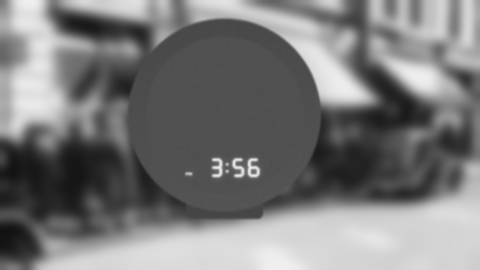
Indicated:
3:56
